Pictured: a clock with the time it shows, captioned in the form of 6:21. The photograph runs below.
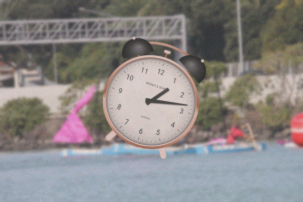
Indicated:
1:13
